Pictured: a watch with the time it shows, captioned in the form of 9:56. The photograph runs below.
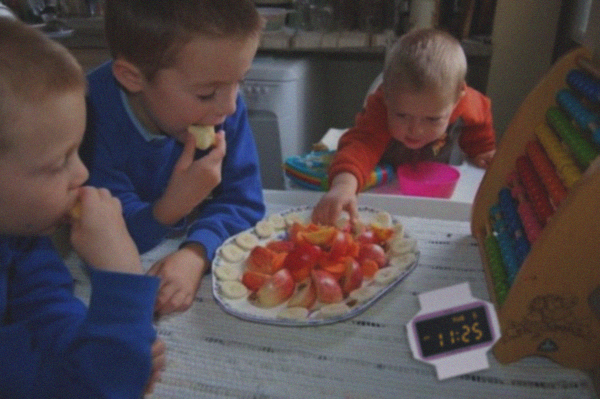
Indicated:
11:25
